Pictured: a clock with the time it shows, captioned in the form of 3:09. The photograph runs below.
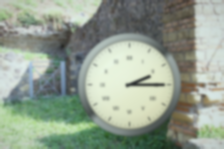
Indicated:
2:15
